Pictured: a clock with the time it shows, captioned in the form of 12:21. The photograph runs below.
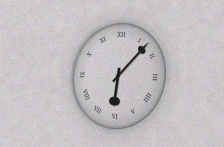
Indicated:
6:07
